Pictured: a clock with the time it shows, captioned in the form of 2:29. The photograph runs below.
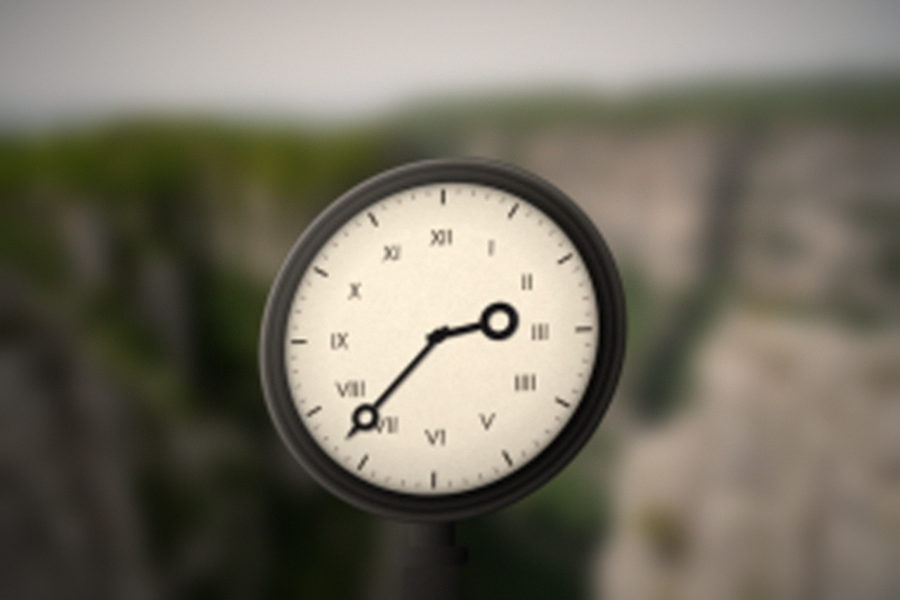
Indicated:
2:37
